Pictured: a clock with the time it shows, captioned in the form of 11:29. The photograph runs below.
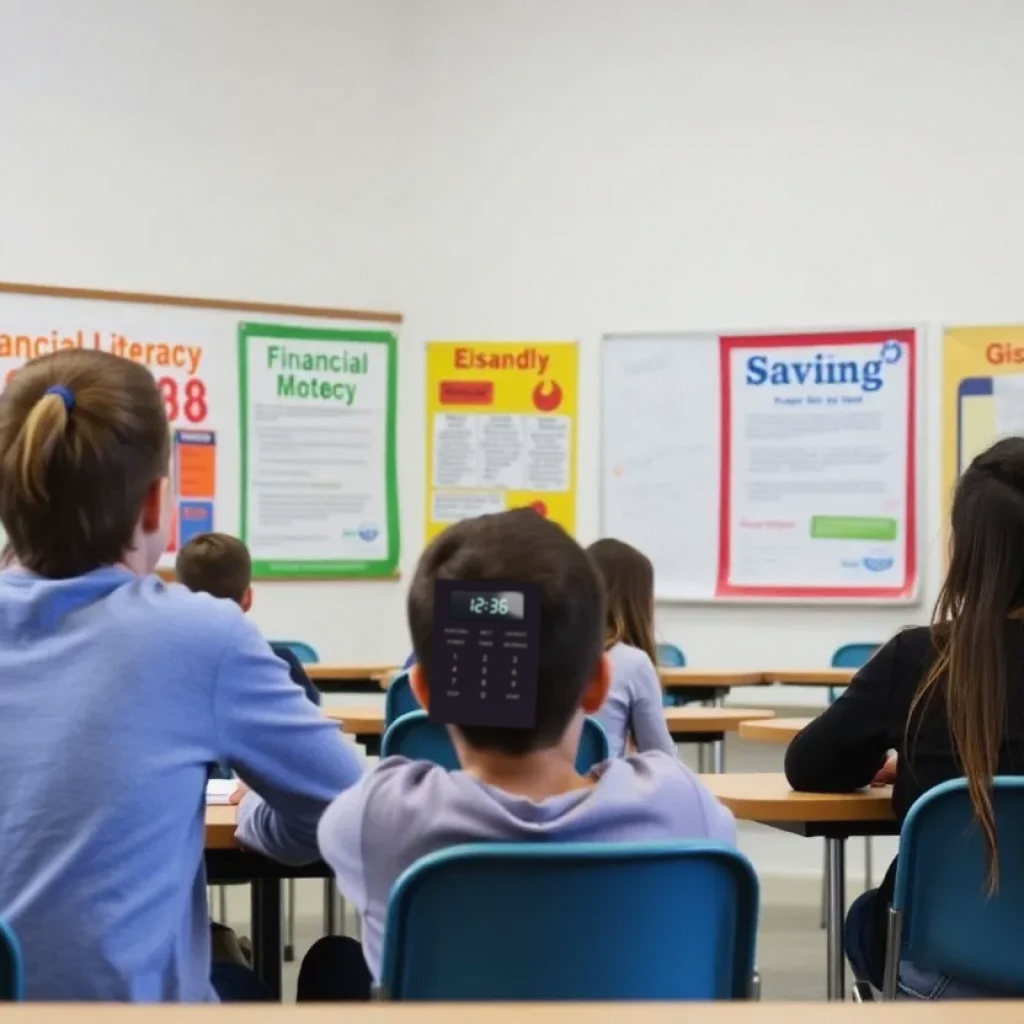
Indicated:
12:36
